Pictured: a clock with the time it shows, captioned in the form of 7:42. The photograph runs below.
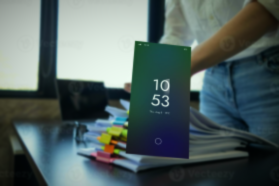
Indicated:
10:53
